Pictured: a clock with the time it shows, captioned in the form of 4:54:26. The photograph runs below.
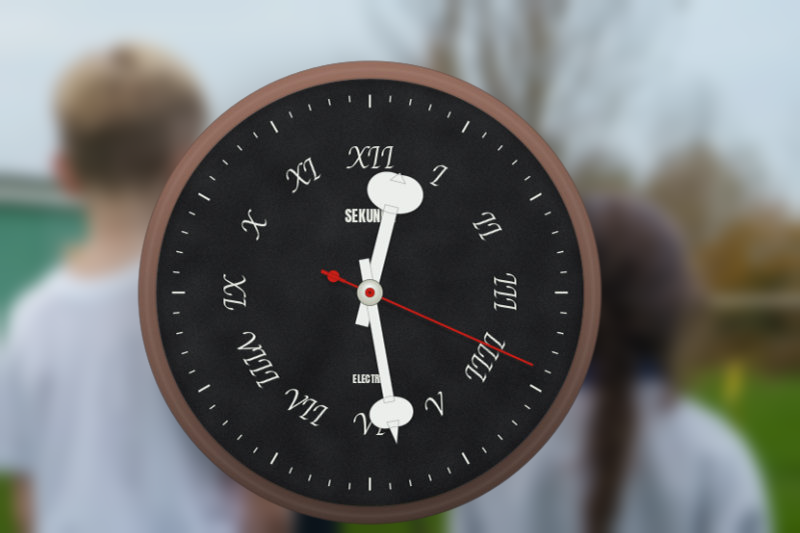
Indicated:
12:28:19
